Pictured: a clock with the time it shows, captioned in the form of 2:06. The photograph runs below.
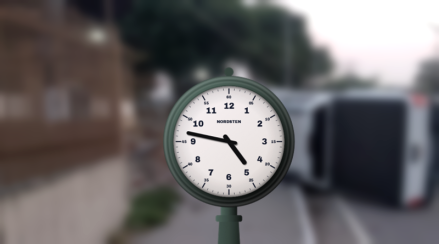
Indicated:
4:47
